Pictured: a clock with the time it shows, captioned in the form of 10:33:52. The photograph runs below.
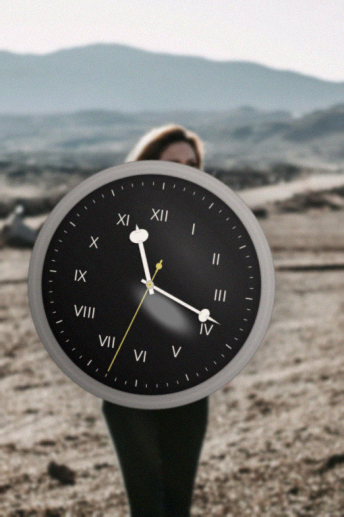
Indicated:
11:18:33
